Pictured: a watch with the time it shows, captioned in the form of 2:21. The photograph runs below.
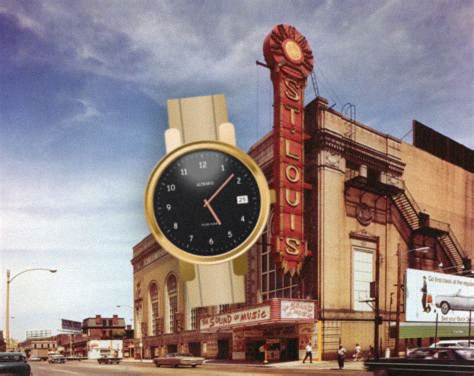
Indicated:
5:08
